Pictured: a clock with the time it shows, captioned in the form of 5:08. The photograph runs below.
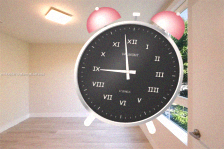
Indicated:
8:58
